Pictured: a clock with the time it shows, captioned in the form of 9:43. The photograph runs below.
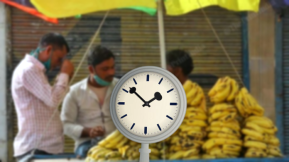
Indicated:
1:52
